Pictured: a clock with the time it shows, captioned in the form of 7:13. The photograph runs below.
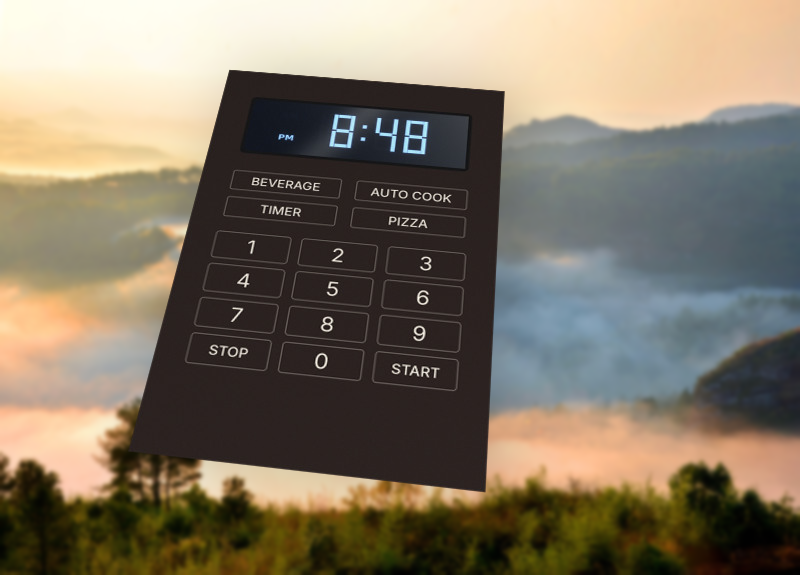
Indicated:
8:48
